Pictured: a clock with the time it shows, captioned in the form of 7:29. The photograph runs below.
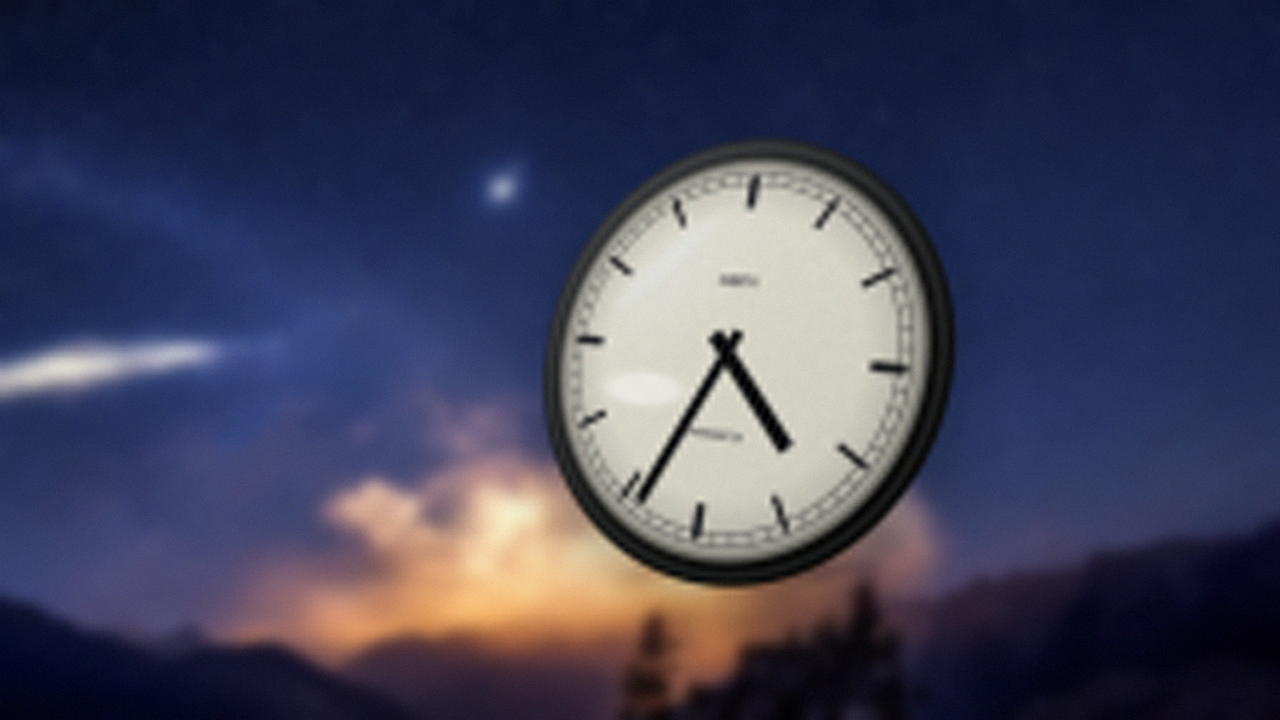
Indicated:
4:34
